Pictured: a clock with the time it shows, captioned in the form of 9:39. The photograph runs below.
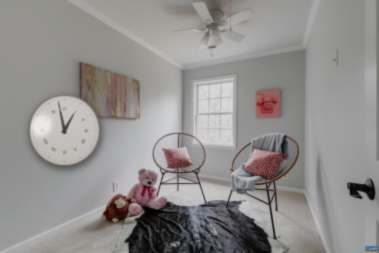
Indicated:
12:58
